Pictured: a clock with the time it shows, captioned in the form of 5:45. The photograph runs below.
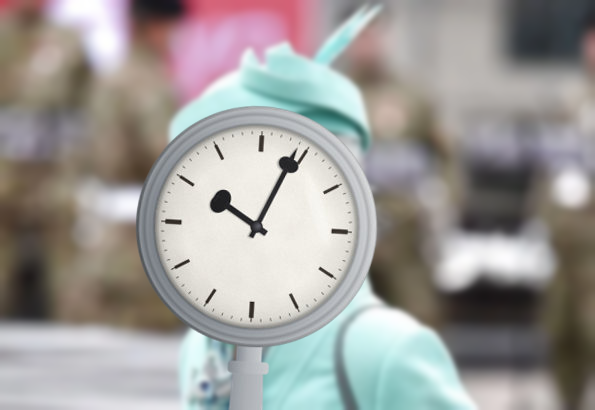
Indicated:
10:04
